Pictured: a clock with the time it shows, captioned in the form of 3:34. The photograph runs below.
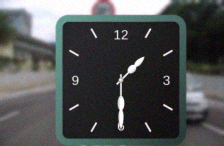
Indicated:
1:30
